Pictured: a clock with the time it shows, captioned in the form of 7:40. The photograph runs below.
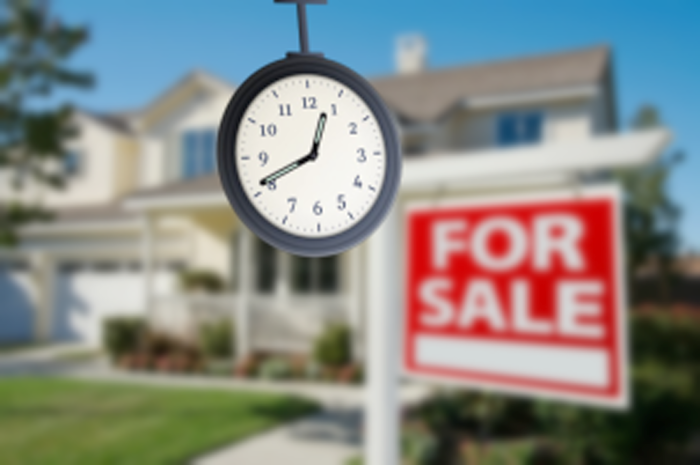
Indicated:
12:41
